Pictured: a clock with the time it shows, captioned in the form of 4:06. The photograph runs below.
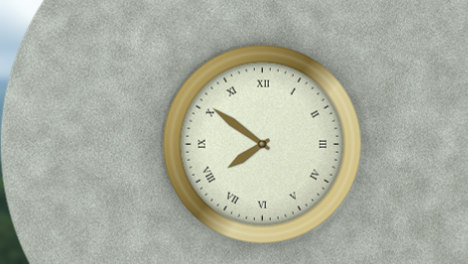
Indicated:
7:51
